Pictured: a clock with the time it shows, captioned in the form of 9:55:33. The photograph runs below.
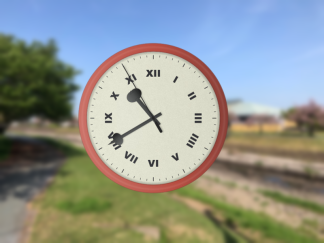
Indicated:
10:39:55
